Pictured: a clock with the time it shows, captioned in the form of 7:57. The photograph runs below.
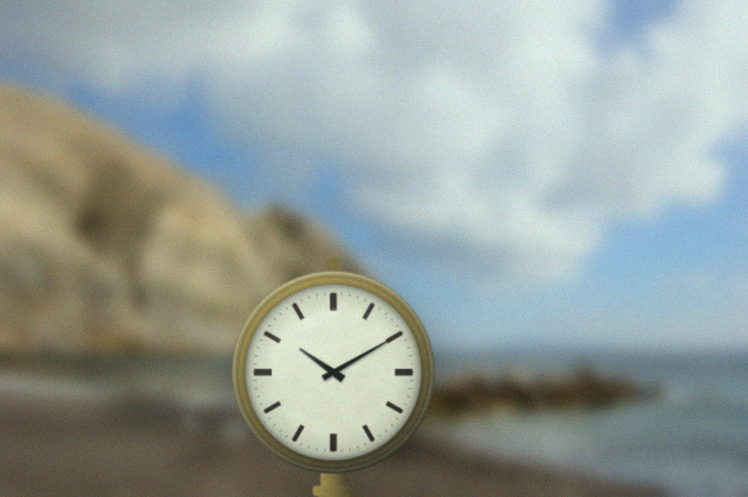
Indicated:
10:10
